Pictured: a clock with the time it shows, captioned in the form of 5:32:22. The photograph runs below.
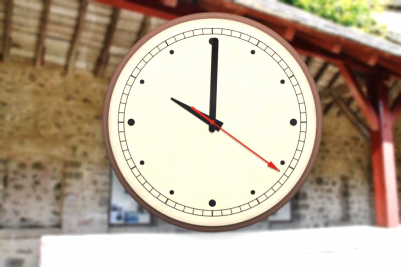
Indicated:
10:00:21
